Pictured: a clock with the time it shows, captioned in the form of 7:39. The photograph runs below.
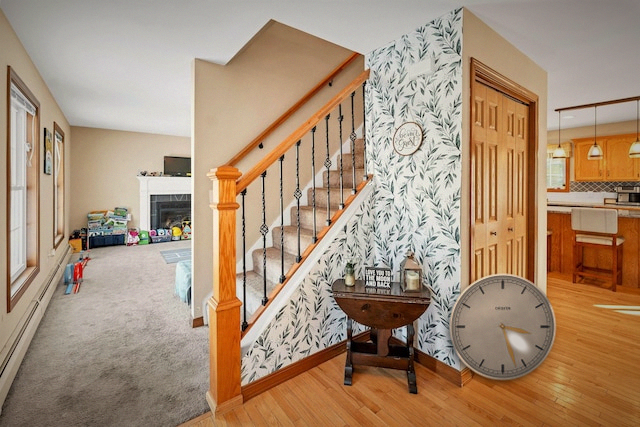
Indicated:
3:27
